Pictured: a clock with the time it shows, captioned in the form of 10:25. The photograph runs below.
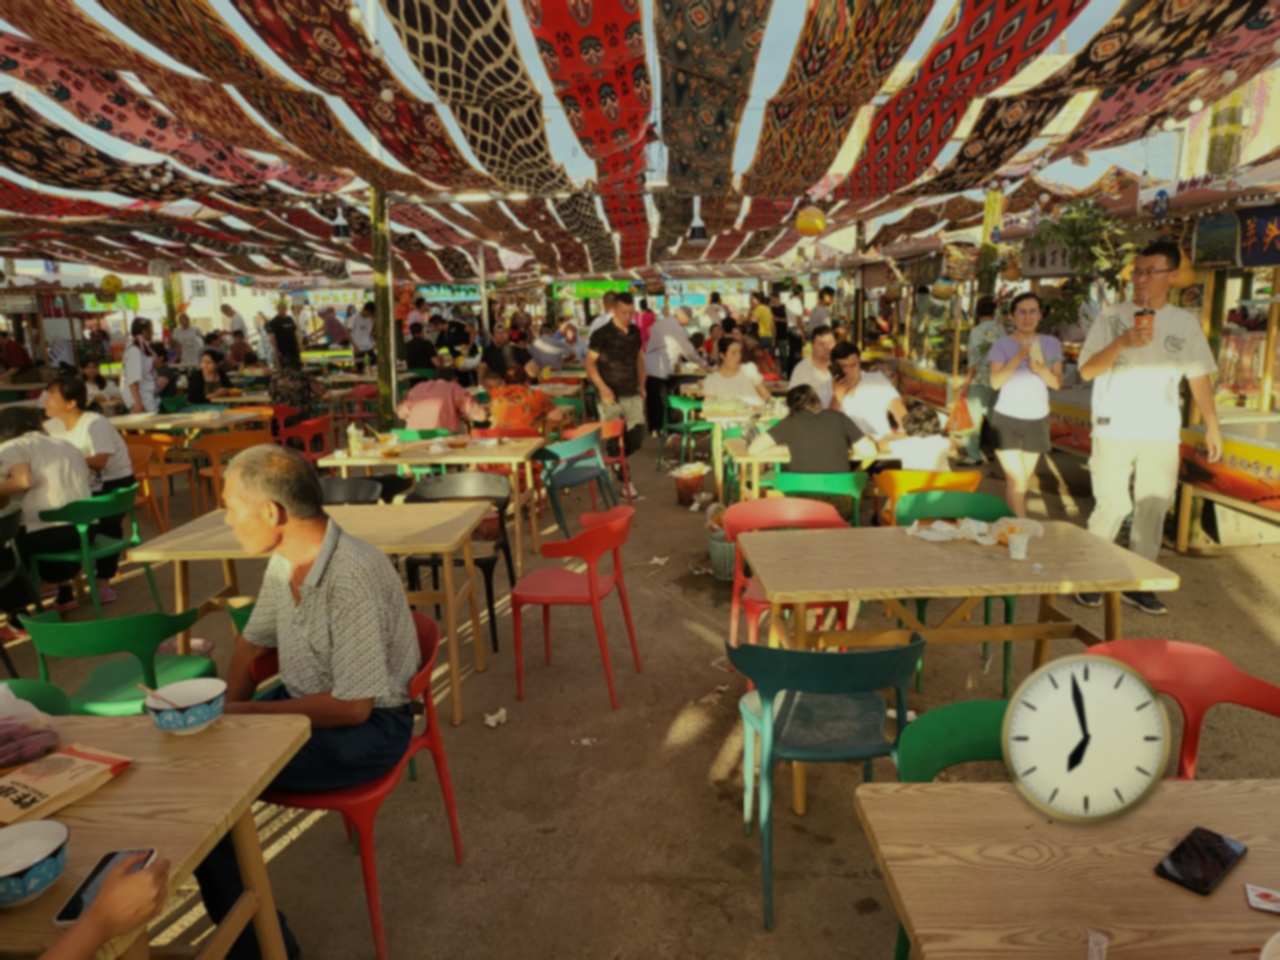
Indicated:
6:58
